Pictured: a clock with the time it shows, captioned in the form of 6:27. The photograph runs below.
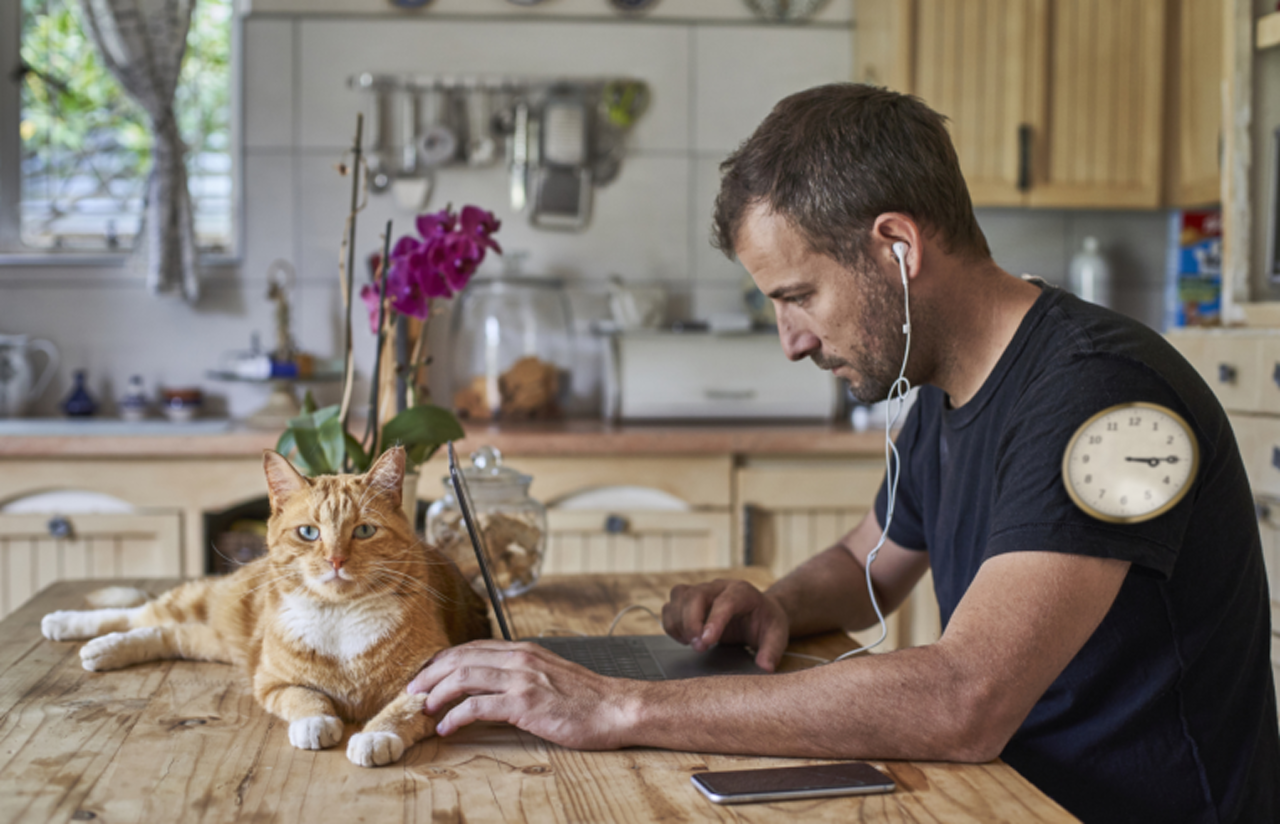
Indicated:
3:15
